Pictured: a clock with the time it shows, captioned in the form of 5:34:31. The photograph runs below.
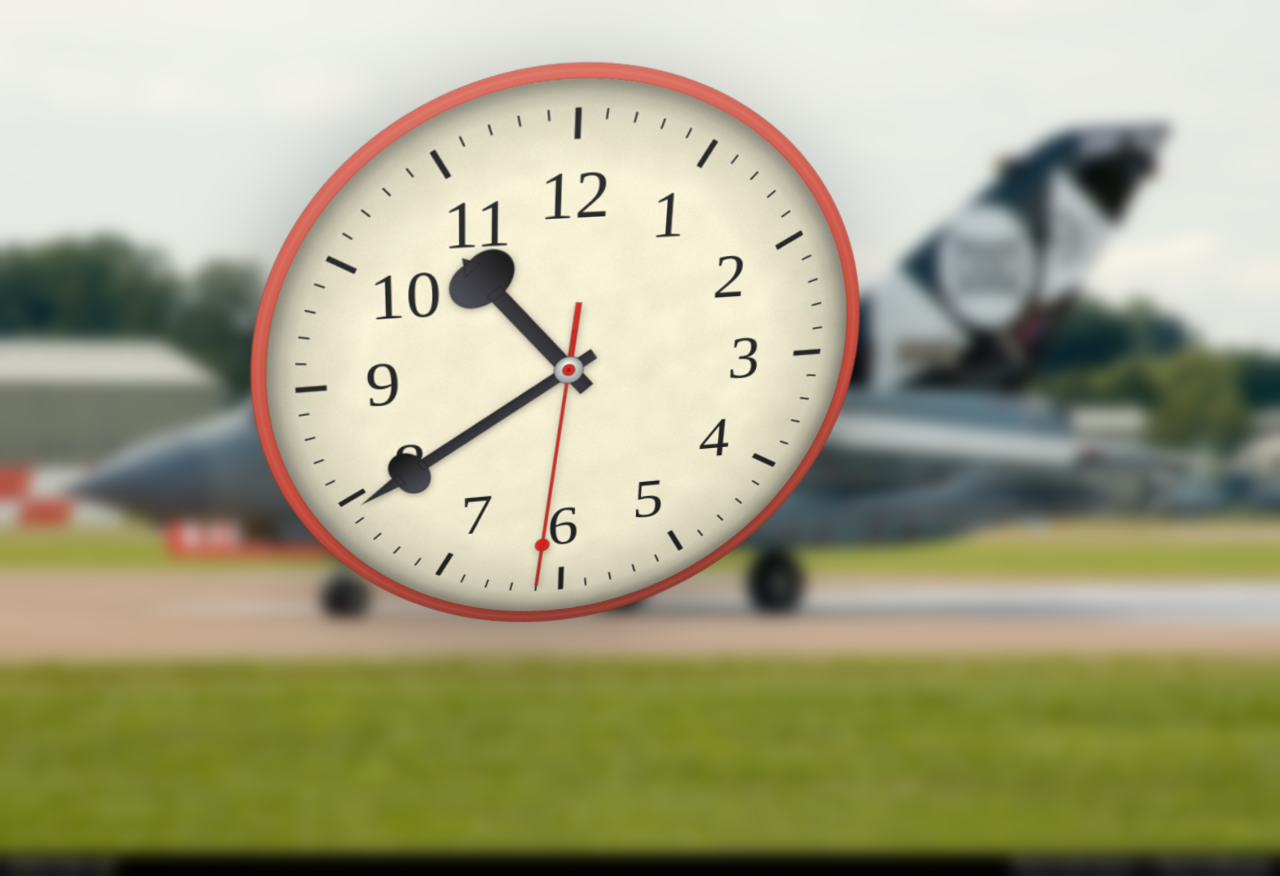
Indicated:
10:39:31
